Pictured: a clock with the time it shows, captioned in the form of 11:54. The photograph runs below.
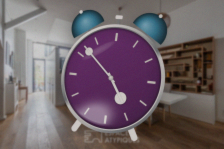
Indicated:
4:52
